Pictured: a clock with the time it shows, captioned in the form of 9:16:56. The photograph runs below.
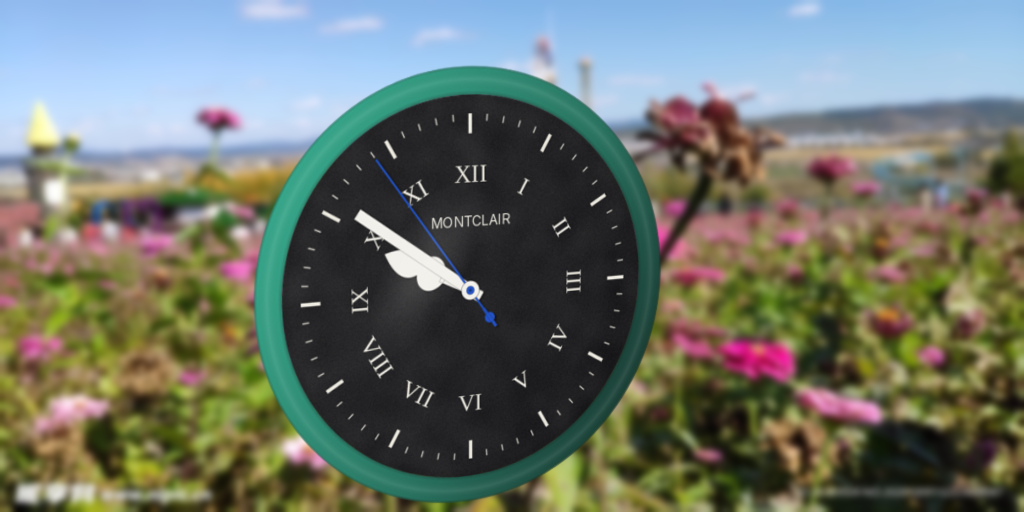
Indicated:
9:50:54
